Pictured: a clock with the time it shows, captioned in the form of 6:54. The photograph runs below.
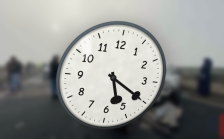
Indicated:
5:20
